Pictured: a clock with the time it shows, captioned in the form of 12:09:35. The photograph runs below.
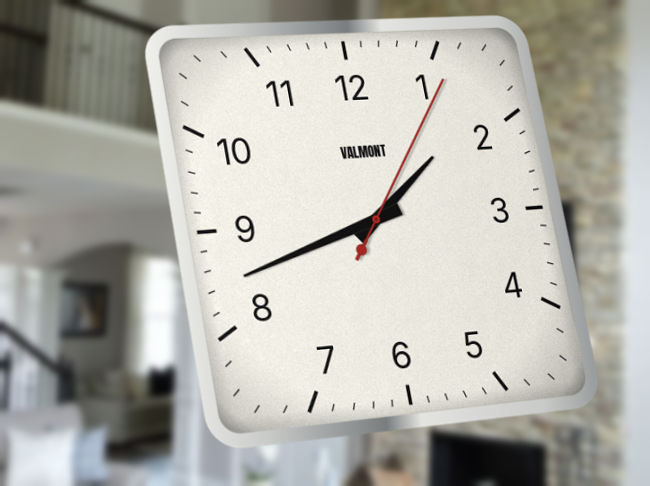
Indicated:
1:42:06
